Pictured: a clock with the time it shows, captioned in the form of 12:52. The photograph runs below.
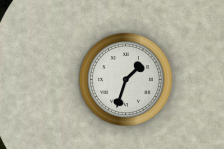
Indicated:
1:33
